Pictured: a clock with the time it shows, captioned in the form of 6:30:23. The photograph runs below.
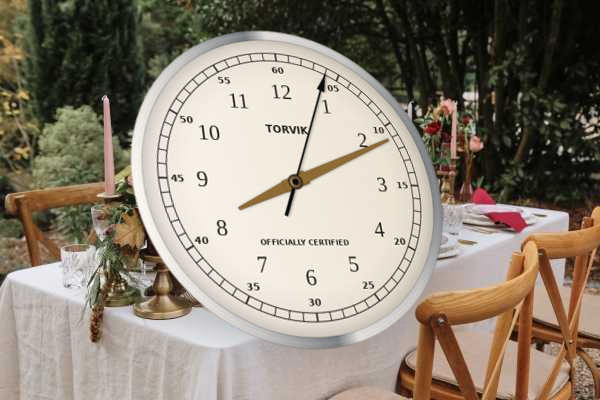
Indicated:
8:11:04
